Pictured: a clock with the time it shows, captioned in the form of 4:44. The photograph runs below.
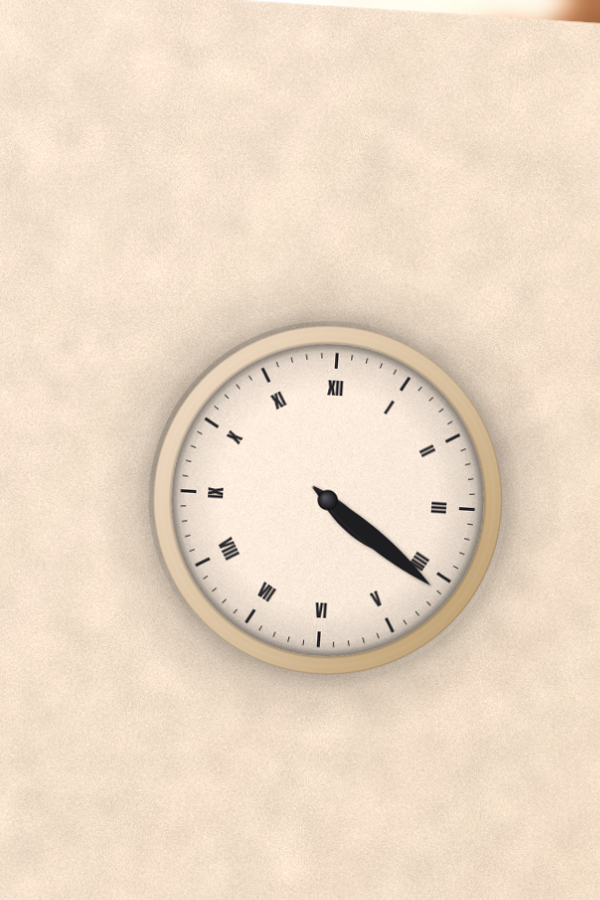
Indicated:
4:21
